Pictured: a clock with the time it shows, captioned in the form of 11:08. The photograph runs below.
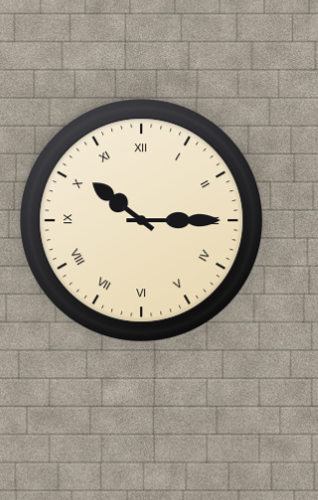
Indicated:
10:15
